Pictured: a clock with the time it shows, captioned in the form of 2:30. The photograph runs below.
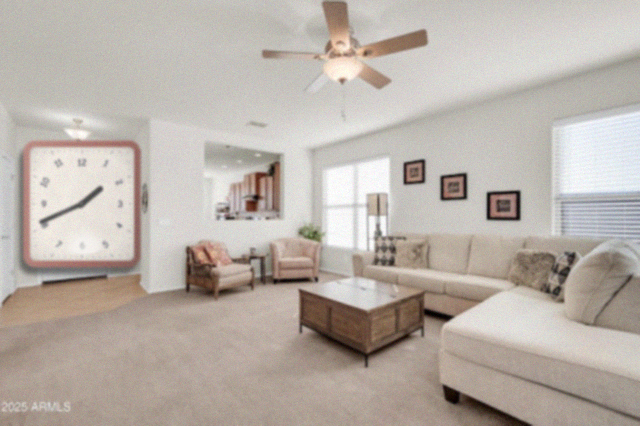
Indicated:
1:41
